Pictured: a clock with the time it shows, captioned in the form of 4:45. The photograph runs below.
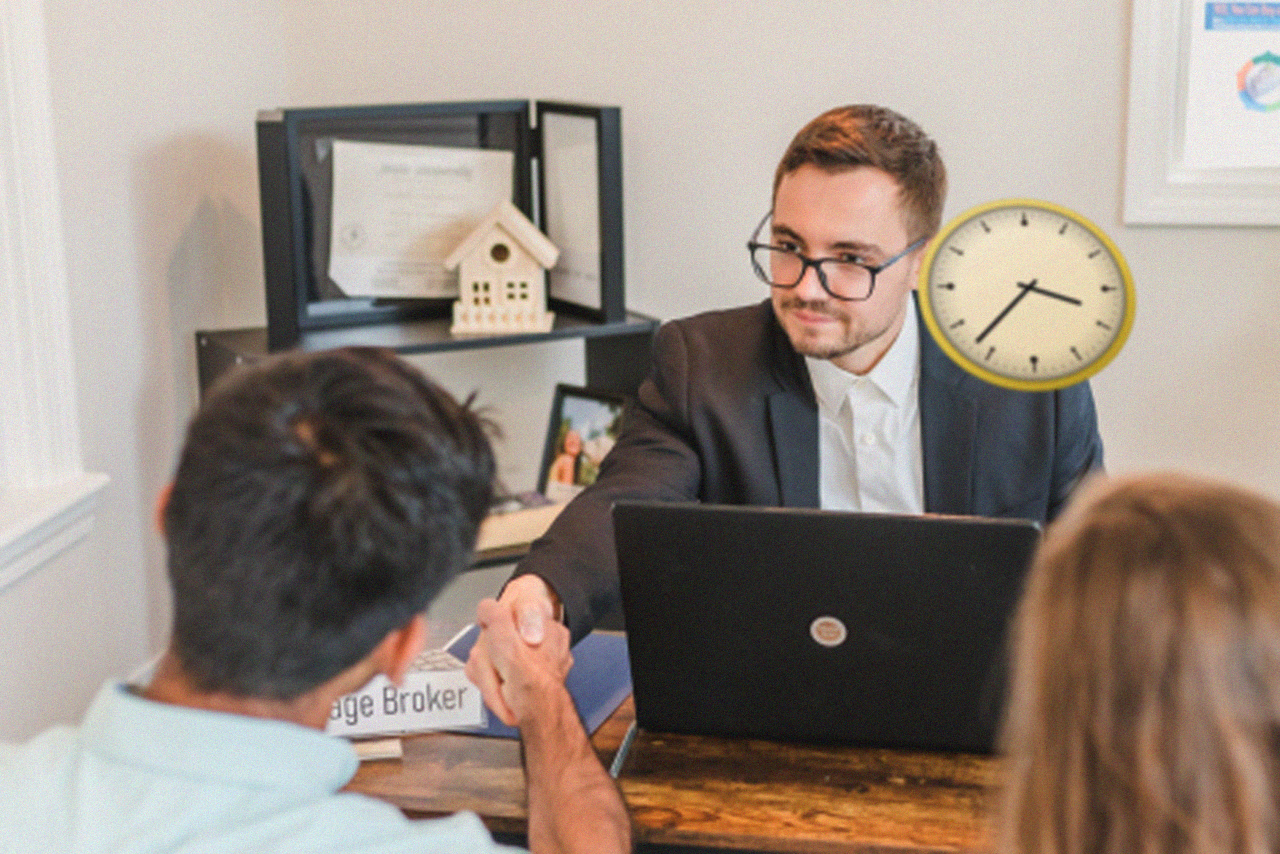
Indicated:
3:37
